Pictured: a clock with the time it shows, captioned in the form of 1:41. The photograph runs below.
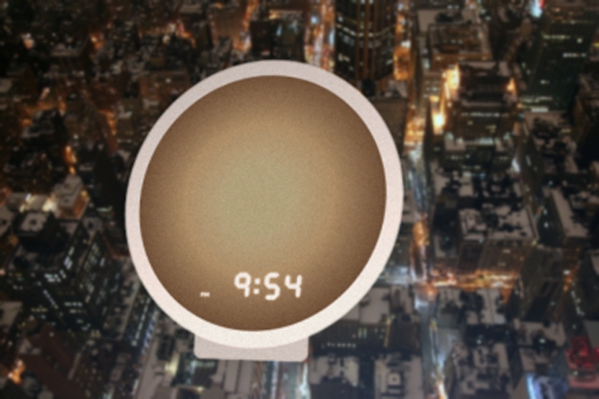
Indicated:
9:54
